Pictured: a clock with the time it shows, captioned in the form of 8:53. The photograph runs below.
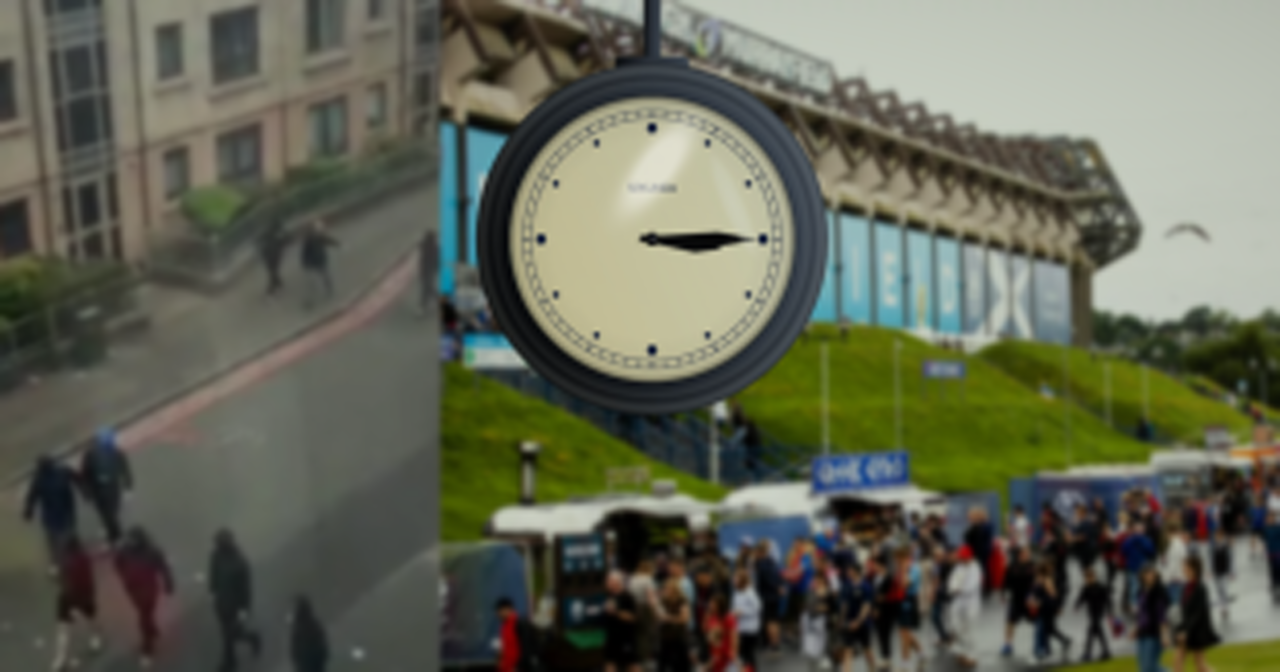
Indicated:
3:15
